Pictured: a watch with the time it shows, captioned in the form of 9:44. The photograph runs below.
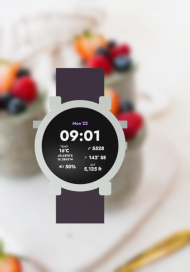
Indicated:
9:01
